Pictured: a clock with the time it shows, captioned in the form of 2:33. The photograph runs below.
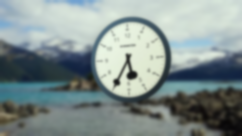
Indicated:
5:35
